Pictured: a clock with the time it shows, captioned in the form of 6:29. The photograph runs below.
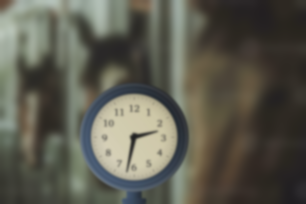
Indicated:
2:32
